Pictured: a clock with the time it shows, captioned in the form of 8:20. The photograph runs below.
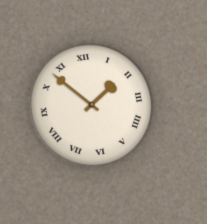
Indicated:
1:53
